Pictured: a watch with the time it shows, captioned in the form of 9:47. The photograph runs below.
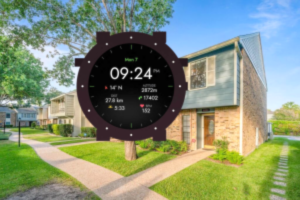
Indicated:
9:24
